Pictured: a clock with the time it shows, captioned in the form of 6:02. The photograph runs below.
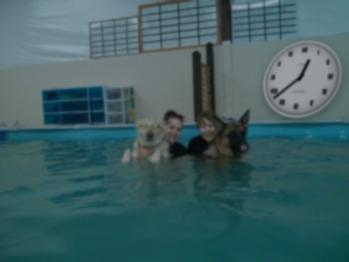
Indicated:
12:38
